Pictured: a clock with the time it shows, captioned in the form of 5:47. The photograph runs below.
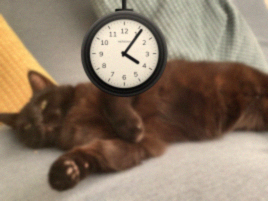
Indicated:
4:06
